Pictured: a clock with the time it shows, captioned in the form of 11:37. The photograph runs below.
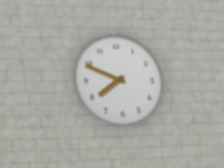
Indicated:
7:49
